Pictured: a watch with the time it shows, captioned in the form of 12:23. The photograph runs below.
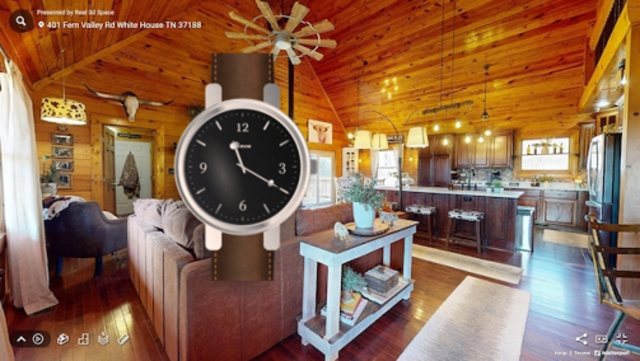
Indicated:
11:20
